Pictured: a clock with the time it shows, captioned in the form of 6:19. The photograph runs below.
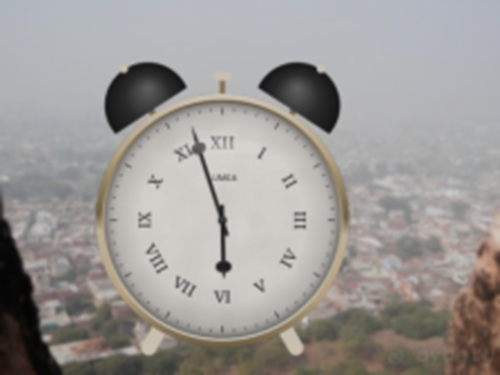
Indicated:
5:57
